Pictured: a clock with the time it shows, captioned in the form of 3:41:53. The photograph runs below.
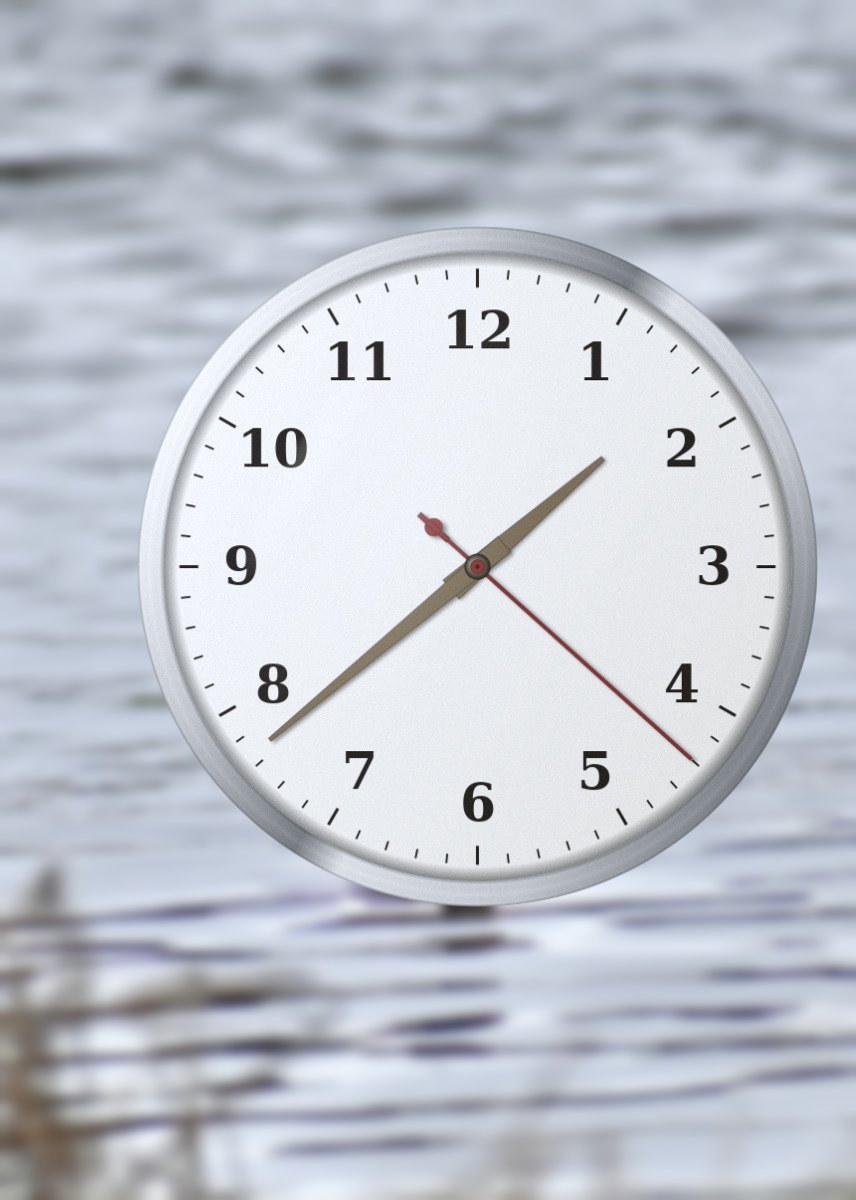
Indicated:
1:38:22
